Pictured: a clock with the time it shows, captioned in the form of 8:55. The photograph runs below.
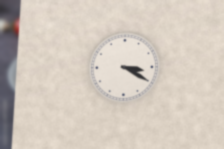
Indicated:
3:20
